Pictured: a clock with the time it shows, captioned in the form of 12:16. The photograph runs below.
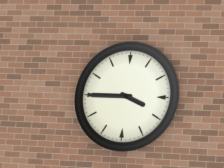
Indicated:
3:45
